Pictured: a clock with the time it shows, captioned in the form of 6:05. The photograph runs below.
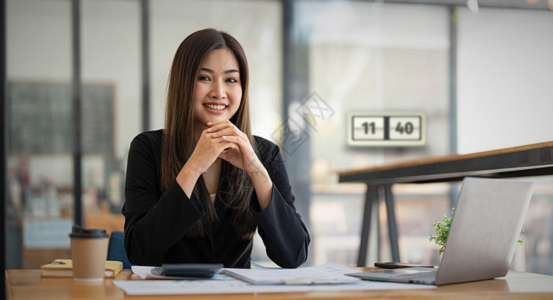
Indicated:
11:40
